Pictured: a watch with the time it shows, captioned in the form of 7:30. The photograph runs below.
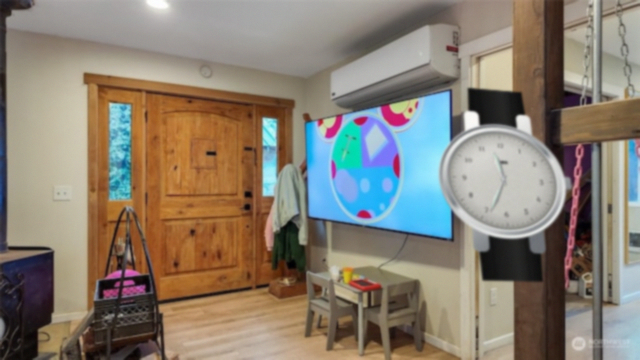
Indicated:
11:34
